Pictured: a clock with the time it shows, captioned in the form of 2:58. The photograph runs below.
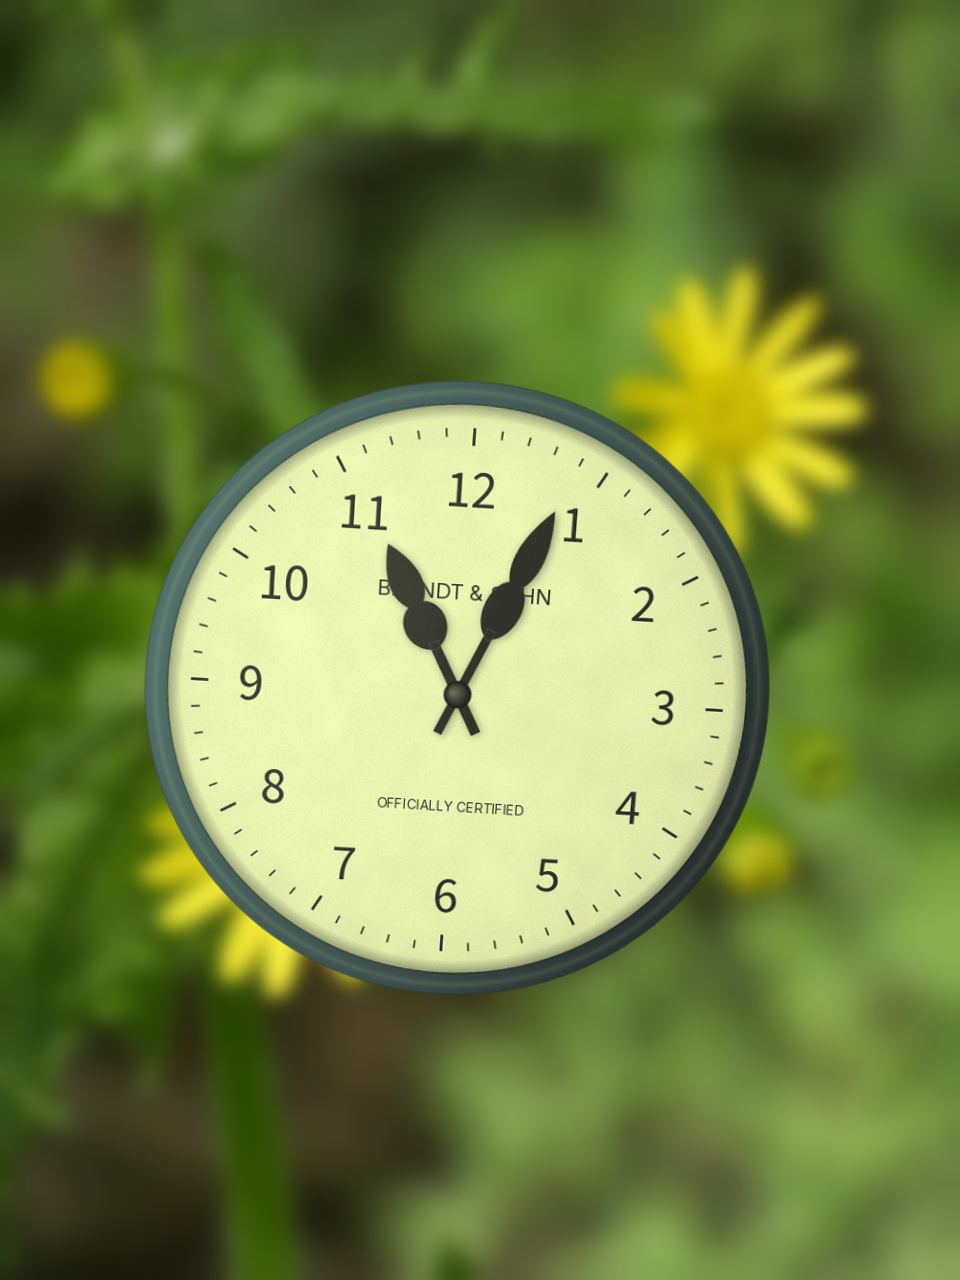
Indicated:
11:04
